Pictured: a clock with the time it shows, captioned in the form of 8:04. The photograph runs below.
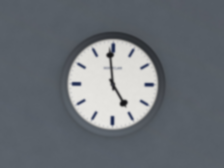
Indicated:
4:59
